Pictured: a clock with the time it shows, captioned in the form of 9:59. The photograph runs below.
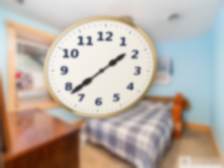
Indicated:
1:38
